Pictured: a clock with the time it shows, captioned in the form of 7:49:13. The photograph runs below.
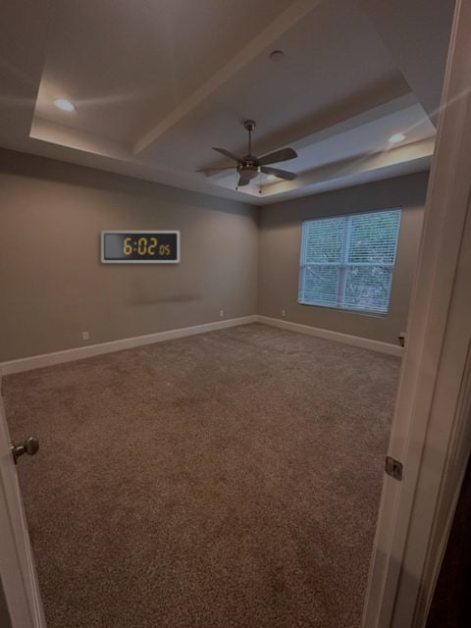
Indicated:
6:02:05
